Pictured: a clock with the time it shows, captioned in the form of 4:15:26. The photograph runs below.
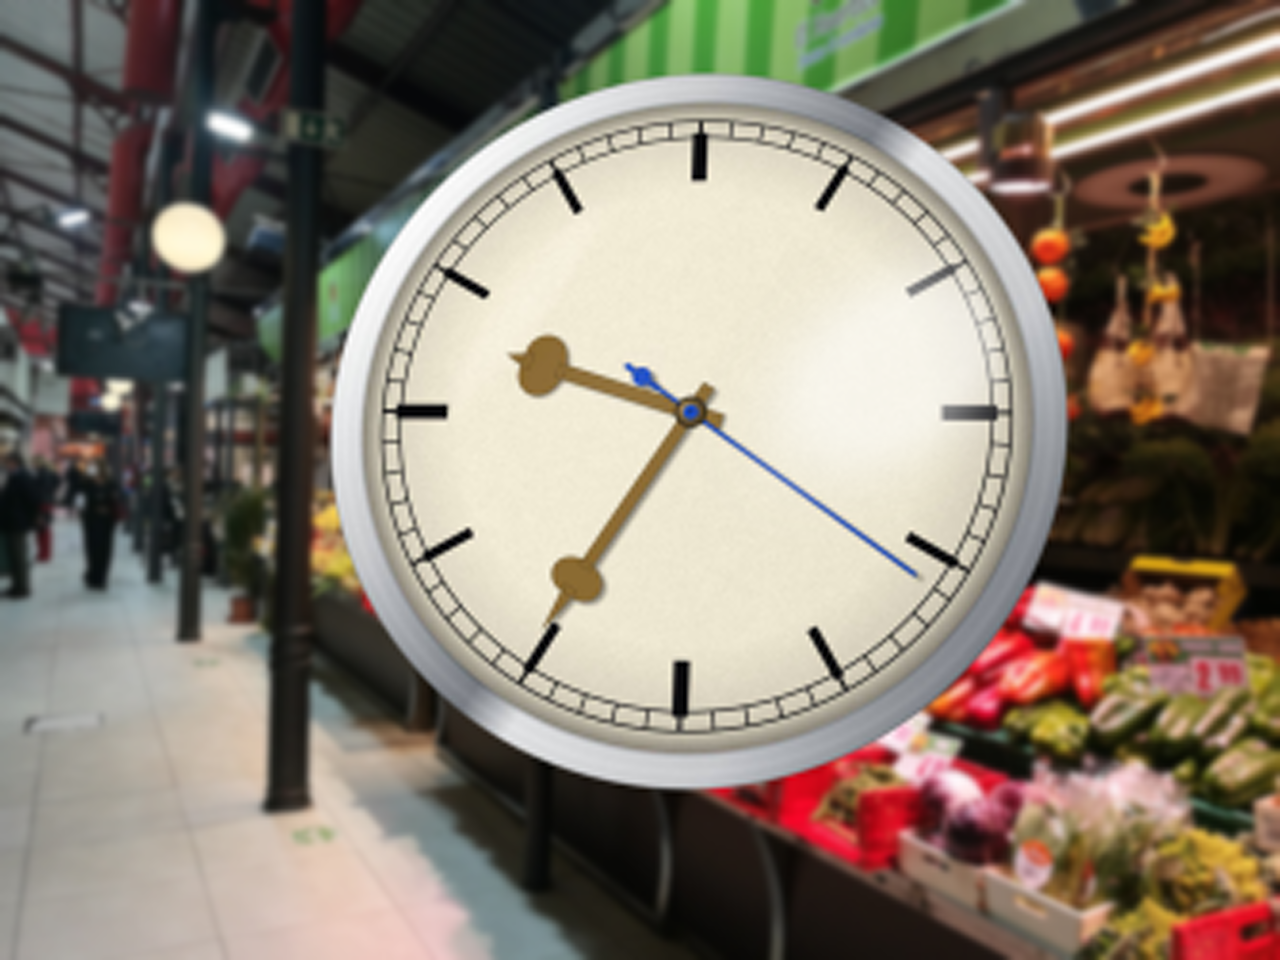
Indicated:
9:35:21
